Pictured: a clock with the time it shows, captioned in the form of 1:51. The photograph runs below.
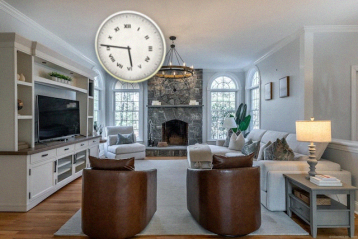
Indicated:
5:46
